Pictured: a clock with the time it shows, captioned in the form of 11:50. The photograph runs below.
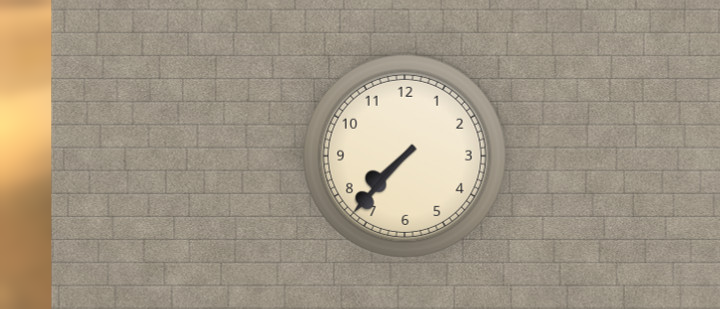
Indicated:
7:37
